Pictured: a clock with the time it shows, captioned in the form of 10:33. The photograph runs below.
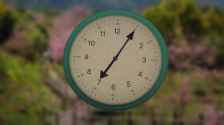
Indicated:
7:05
